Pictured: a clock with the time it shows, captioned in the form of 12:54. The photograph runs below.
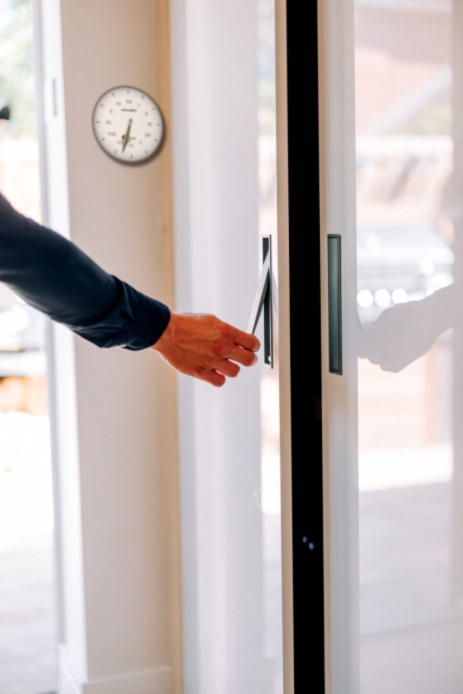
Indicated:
6:33
